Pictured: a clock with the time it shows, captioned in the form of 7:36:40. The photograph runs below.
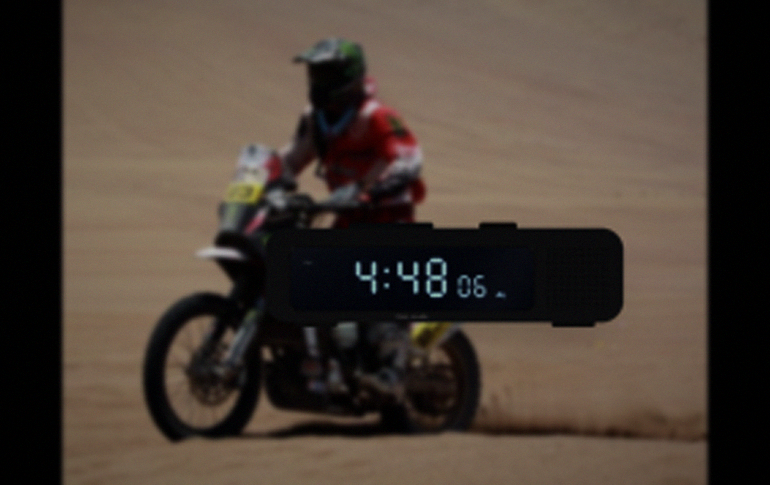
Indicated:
4:48:06
